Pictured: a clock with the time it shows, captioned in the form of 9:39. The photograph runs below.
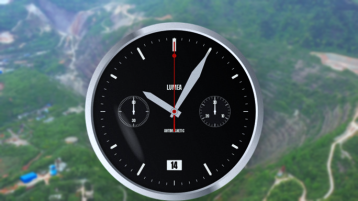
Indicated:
10:05
